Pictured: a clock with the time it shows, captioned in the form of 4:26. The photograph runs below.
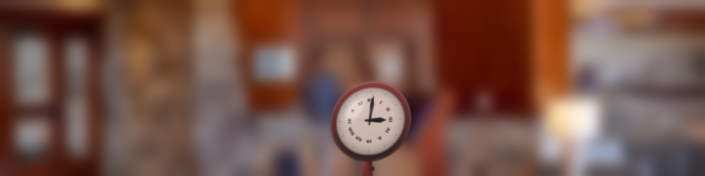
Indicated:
3:01
